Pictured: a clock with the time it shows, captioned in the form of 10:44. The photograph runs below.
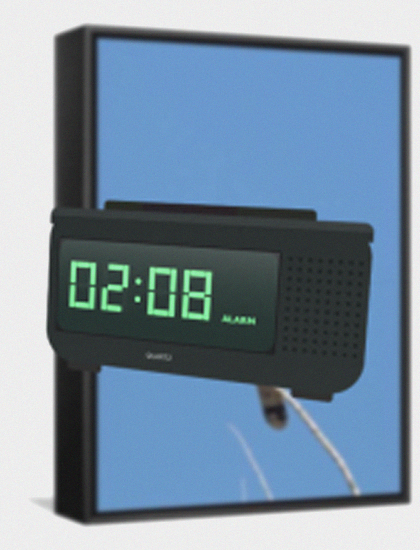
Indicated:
2:08
